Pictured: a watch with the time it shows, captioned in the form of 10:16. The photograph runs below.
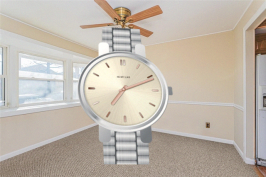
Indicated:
7:11
